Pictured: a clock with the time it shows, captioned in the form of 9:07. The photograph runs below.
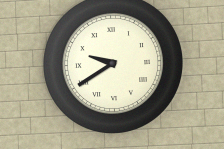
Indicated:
9:40
